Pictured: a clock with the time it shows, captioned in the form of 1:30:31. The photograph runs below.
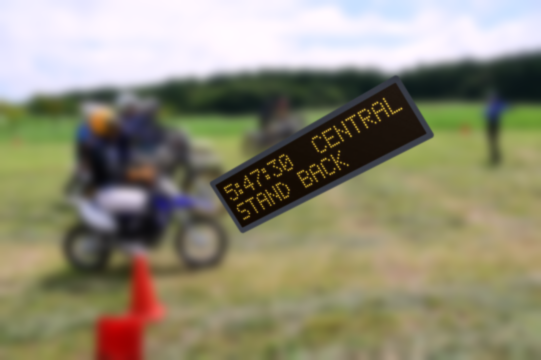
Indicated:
5:47:30
